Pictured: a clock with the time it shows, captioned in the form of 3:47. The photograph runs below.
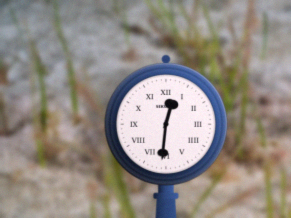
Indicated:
12:31
